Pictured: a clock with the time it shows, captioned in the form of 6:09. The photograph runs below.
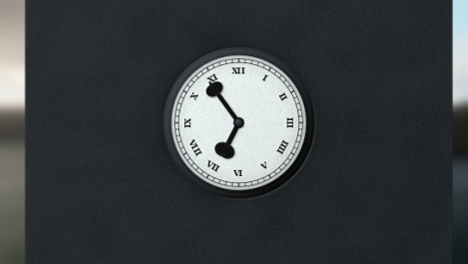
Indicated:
6:54
